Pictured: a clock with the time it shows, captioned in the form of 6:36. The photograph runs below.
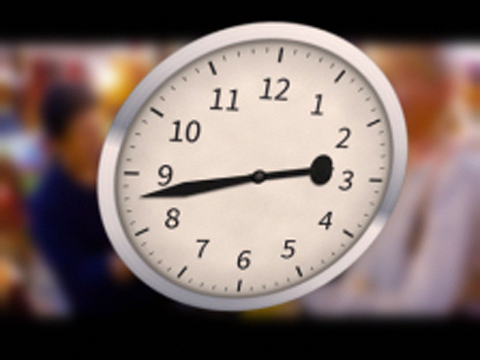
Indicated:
2:43
